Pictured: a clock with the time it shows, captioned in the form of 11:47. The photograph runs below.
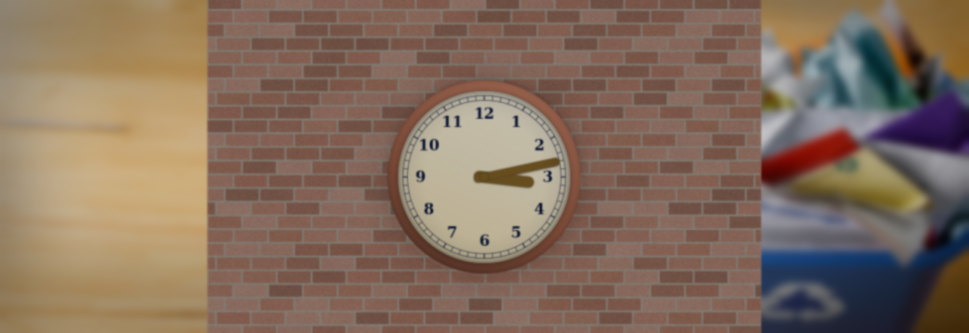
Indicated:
3:13
